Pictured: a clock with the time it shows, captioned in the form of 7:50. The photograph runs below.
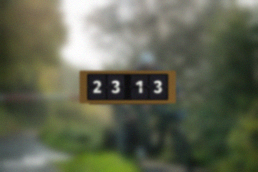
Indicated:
23:13
